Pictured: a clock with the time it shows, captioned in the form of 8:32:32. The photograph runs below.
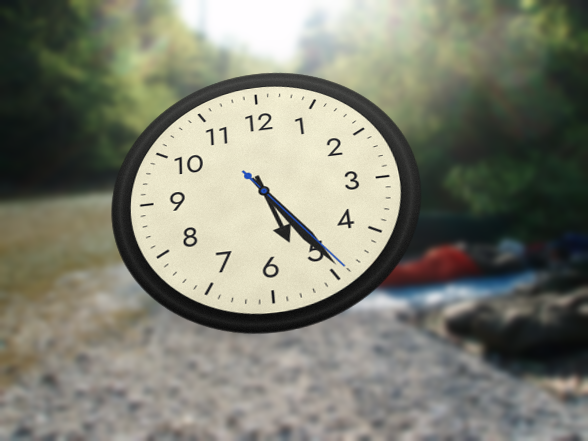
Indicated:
5:24:24
